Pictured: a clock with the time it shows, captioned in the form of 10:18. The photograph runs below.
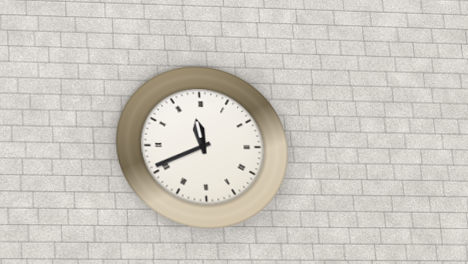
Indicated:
11:41
